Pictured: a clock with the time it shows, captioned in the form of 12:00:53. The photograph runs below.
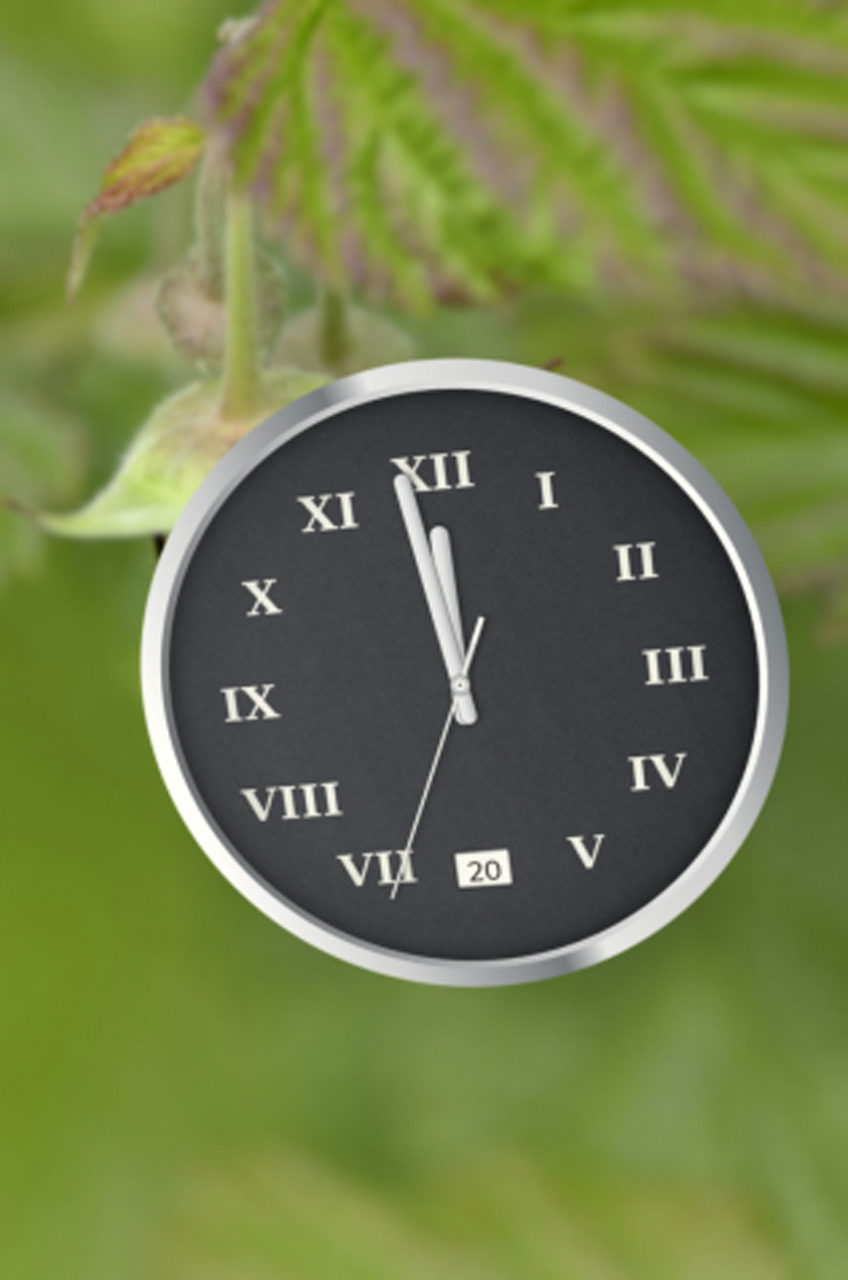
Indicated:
11:58:34
